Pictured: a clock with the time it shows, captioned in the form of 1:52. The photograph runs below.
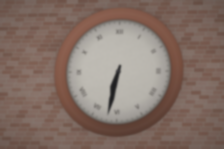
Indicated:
6:32
